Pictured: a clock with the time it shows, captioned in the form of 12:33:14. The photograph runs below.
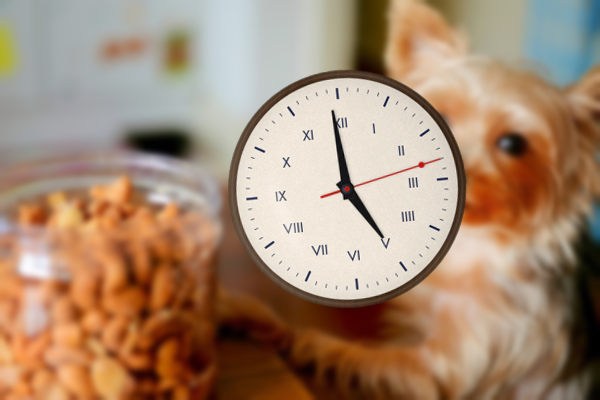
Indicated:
4:59:13
